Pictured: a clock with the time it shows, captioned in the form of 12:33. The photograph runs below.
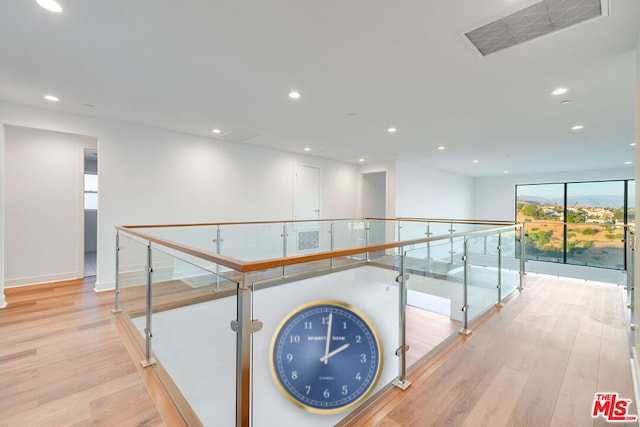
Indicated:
2:01
